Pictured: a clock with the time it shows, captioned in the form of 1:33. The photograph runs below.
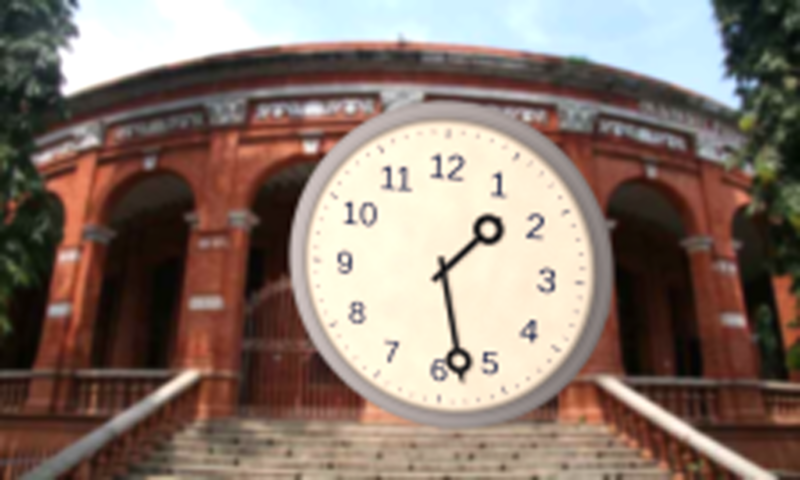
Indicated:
1:28
